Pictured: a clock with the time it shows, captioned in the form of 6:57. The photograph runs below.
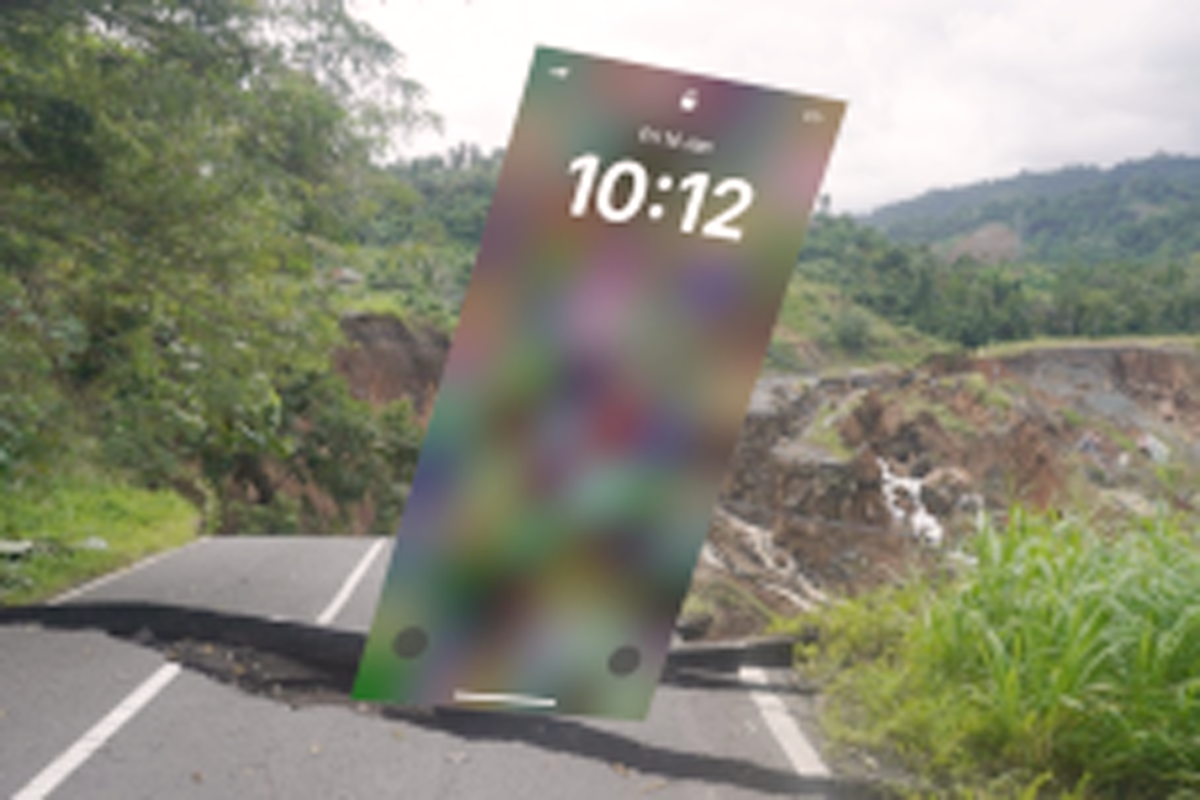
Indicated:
10:12
